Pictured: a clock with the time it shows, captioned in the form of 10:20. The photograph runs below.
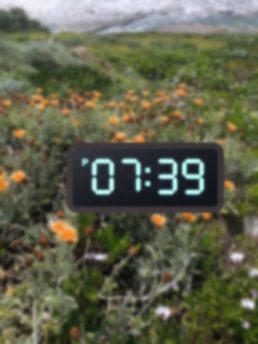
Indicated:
7:39
